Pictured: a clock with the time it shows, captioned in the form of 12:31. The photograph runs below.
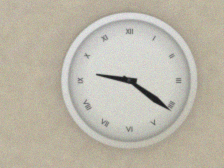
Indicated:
9:21
